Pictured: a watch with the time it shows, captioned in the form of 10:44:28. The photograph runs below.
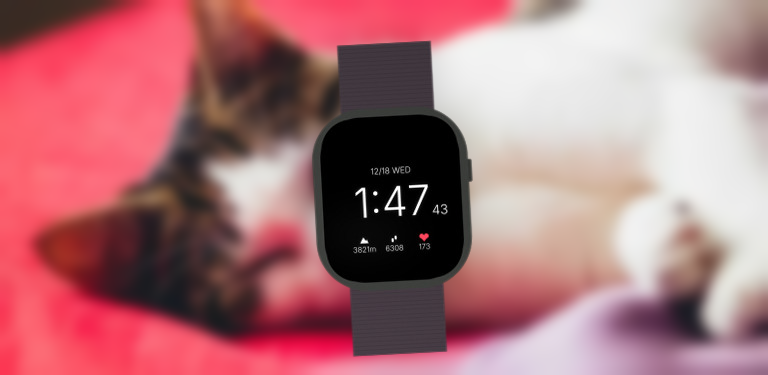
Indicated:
1:47:43
